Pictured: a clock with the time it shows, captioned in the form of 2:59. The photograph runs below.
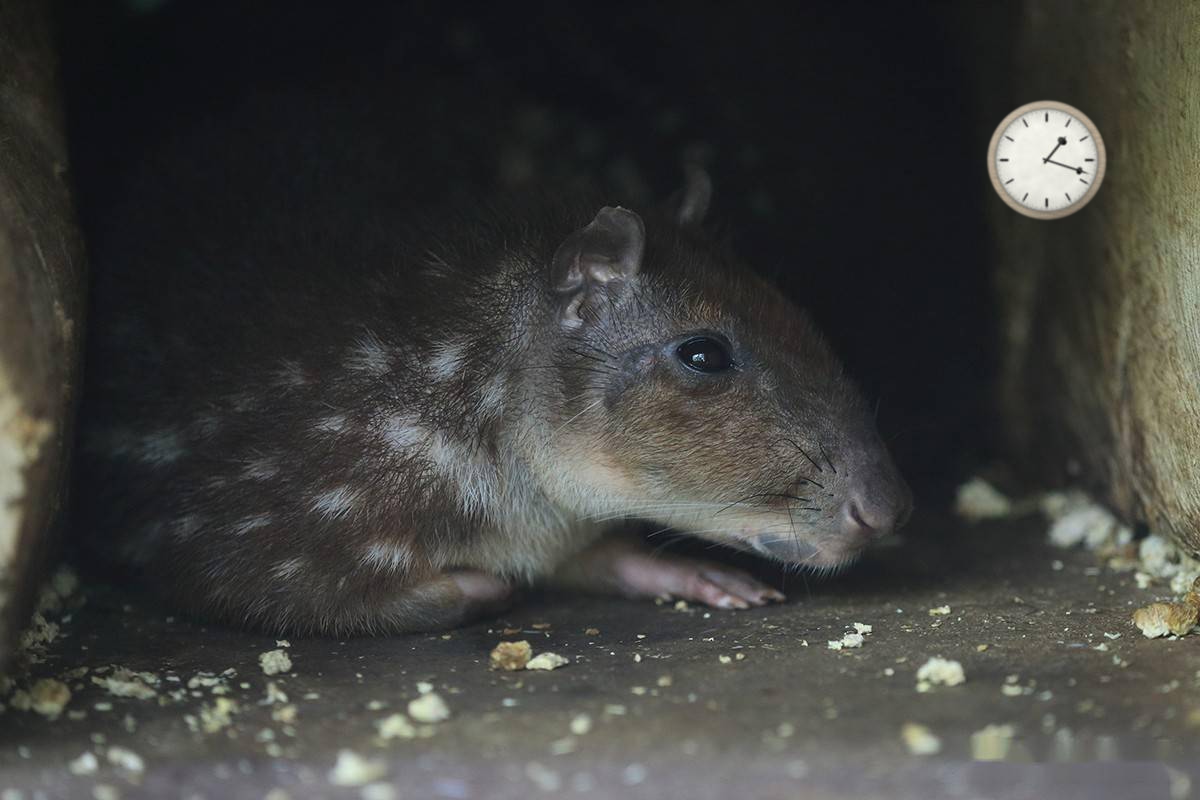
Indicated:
1:18
